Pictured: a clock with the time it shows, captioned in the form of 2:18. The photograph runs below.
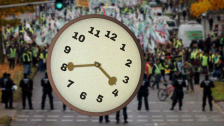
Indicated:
3:40
